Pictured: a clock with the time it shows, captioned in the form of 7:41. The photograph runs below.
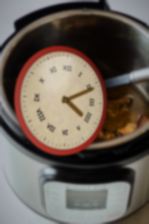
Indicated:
4:11
